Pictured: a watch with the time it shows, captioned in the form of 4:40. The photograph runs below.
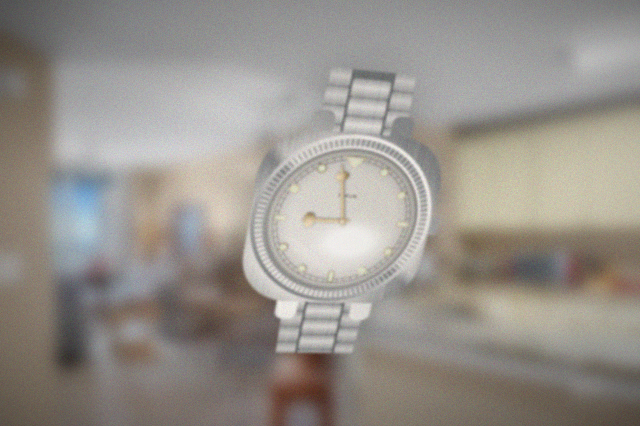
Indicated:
8:58
